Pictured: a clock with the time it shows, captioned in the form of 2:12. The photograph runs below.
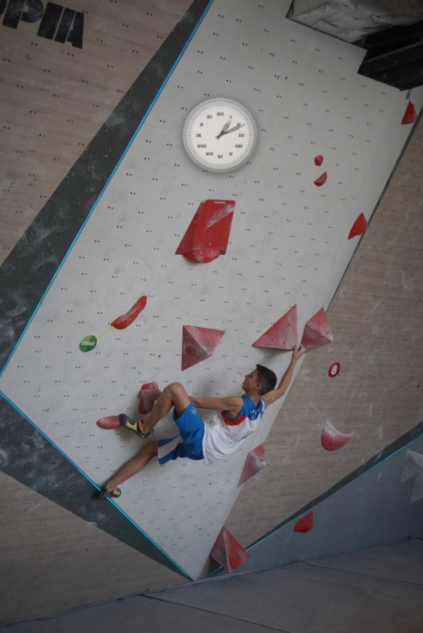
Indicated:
1:11
